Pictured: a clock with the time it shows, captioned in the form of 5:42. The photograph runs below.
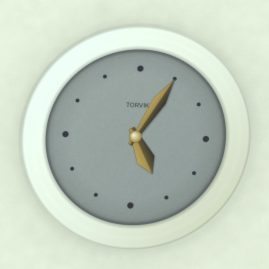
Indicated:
5:05
